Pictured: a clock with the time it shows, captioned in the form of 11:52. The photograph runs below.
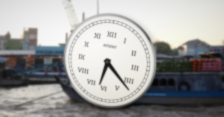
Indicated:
6:22
